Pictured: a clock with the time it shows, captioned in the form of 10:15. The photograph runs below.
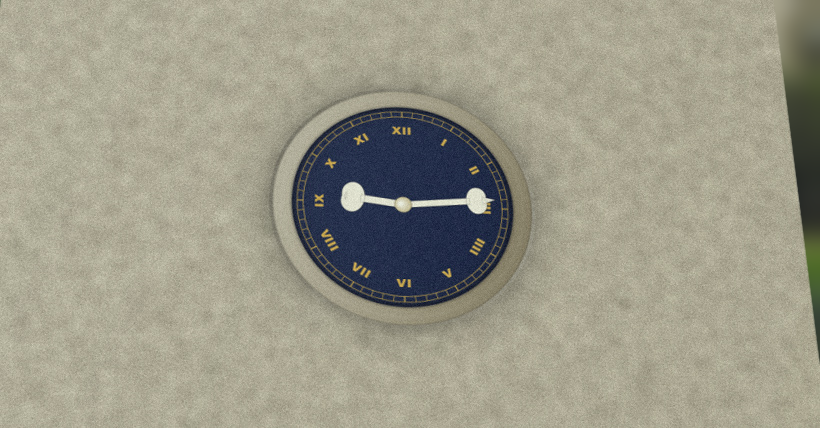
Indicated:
9:14
